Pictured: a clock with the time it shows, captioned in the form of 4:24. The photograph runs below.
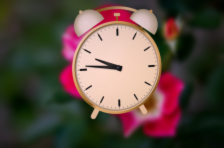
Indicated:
9:46
